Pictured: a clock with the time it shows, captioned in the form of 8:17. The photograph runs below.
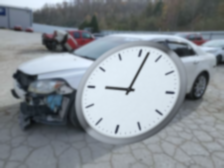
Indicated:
9:02
